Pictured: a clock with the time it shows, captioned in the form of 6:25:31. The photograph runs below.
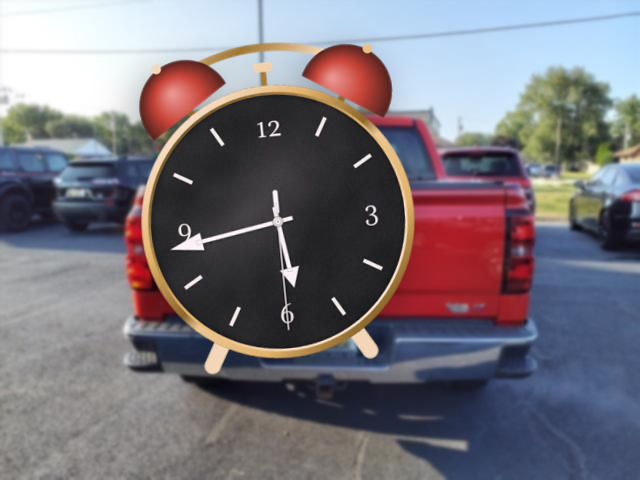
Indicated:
5:43:30
